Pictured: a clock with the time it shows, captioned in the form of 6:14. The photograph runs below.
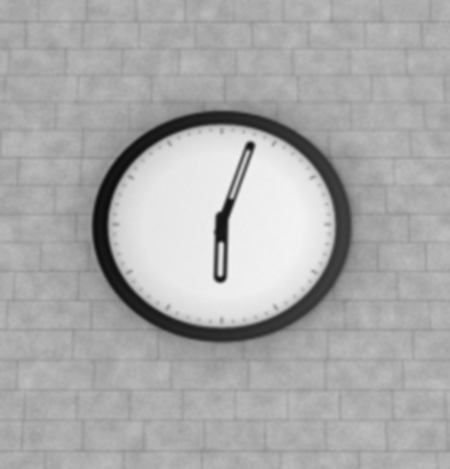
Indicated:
6:03
